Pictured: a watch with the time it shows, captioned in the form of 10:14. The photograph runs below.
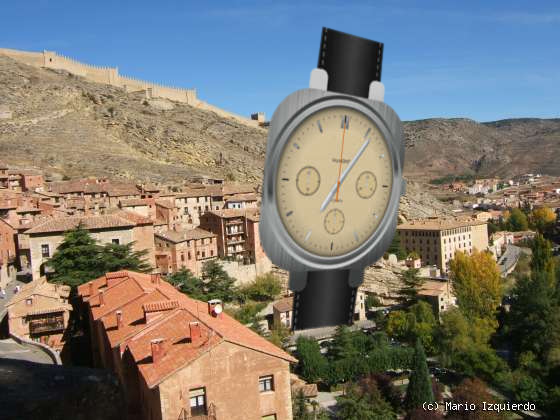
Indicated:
7:06
